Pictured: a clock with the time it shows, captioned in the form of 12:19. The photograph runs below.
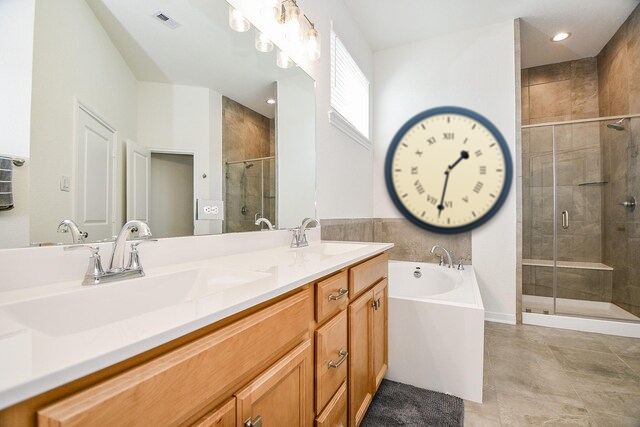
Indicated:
1:32
